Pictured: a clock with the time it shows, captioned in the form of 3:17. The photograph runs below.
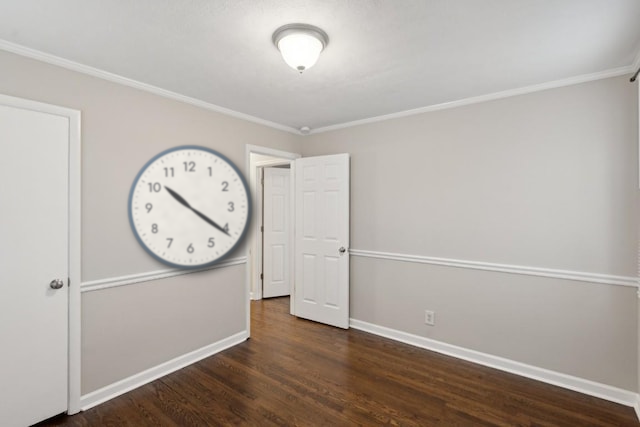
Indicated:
10:21
